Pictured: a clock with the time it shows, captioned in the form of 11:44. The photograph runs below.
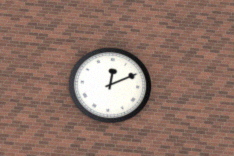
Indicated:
12:10
